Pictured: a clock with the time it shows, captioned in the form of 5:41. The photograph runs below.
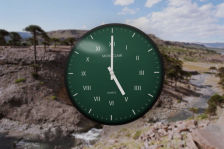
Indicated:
5:00
